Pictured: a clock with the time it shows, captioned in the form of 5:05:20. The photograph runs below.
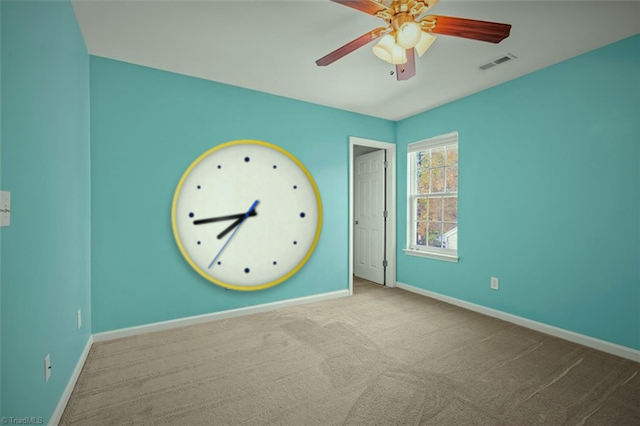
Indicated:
7:43:36
